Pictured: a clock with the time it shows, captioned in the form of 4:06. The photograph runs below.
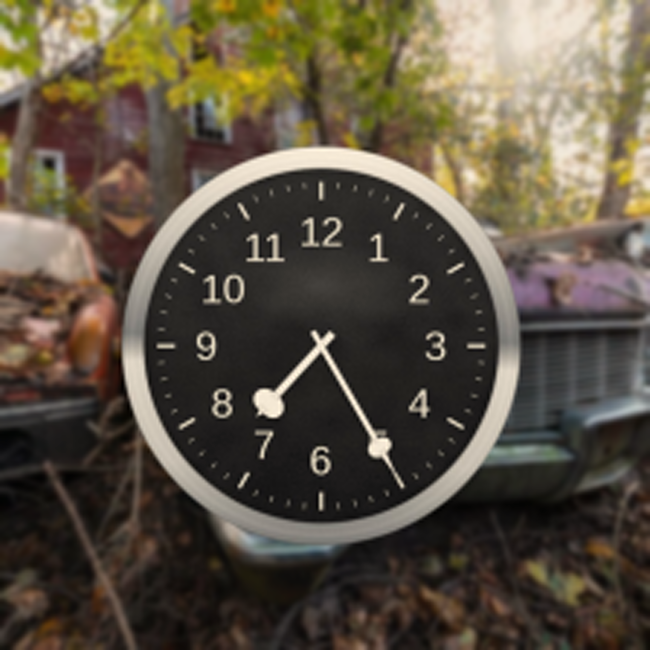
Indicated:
7:25
